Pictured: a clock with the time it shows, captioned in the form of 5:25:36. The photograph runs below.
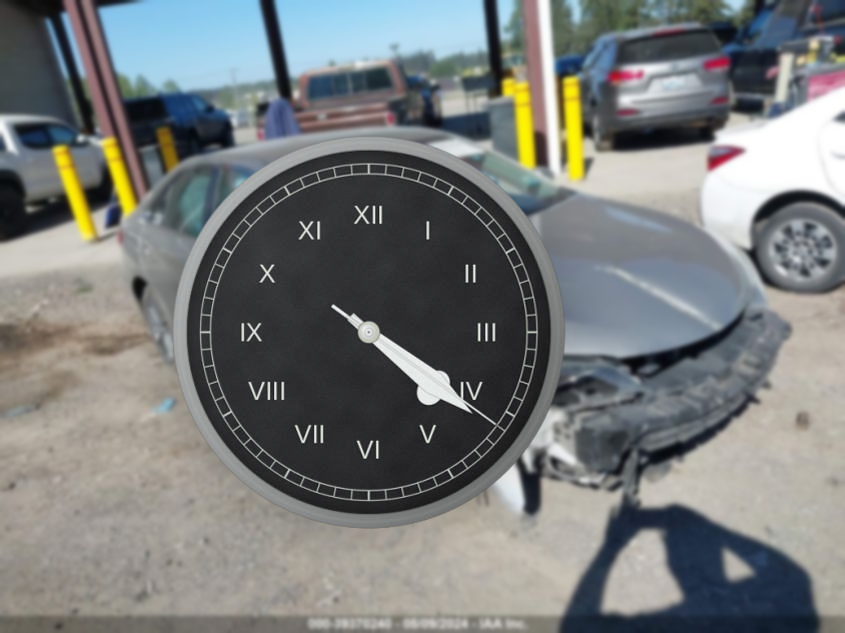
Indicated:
4:21:21
